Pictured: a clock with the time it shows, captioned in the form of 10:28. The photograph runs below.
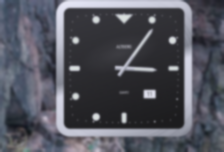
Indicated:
3:06
